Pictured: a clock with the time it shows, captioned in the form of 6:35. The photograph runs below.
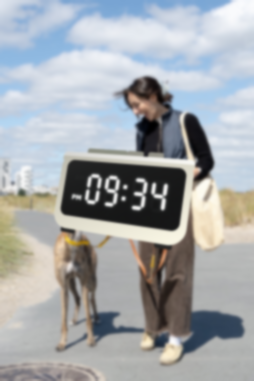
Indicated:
9:34
